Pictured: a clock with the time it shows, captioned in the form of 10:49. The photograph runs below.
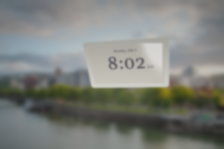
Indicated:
8:02
